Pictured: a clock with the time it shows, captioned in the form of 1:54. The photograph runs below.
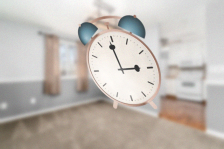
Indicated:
2:59
